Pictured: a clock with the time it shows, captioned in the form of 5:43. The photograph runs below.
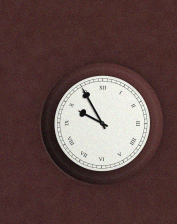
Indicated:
9:55
